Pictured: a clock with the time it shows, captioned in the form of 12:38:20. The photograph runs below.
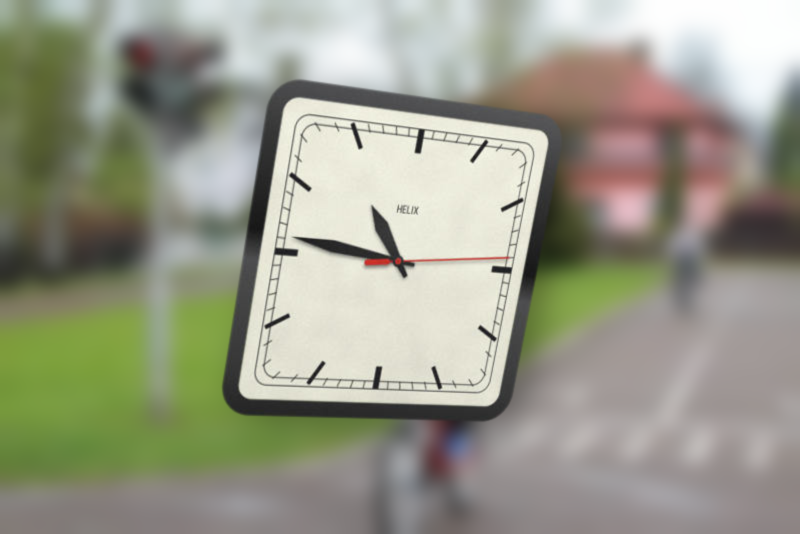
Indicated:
10:46:14
